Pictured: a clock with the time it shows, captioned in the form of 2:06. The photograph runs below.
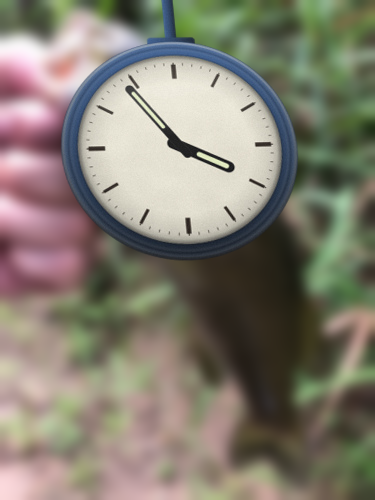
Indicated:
3:54
